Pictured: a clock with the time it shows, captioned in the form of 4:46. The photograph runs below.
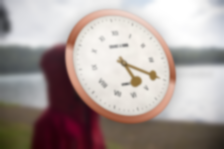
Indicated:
5:20
